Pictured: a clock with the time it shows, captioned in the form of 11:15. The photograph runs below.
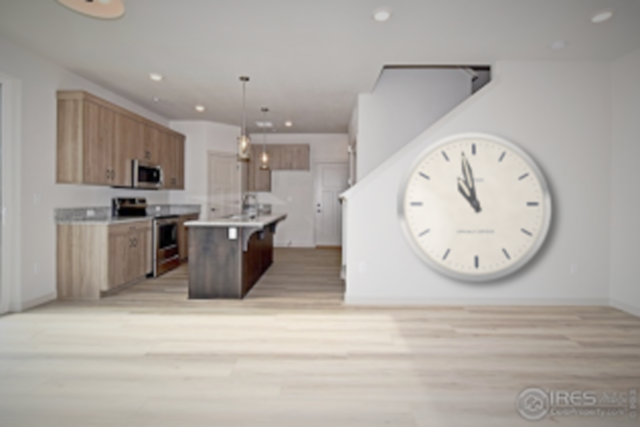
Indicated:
10:58
